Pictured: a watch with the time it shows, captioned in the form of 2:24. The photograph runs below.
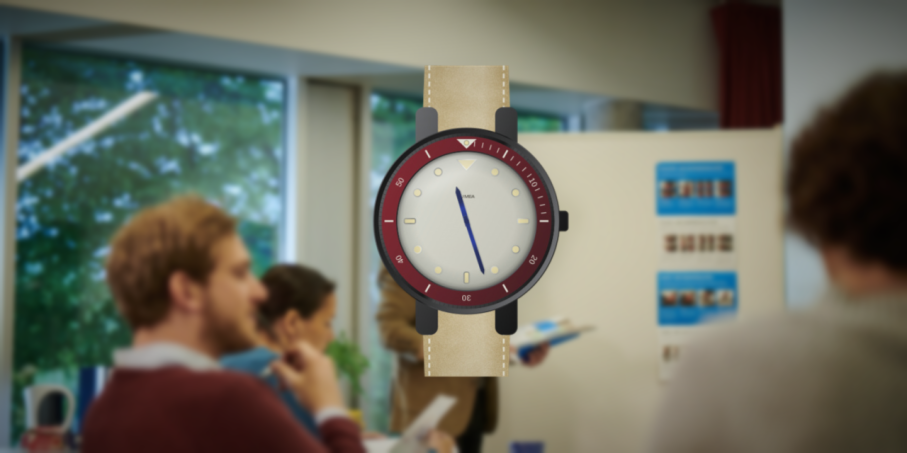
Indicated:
11:27
